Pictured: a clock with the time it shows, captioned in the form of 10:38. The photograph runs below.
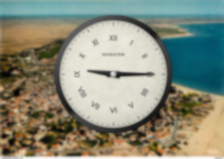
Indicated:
9:15
